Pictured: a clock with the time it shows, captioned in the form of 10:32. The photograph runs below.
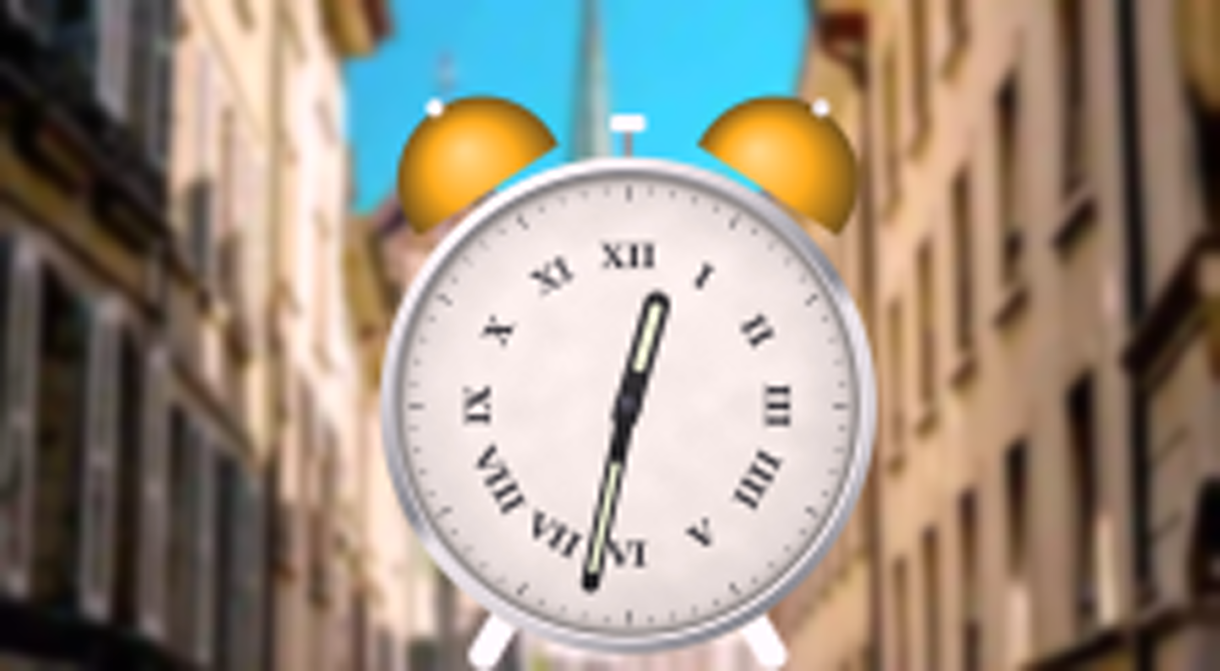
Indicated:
12:32
